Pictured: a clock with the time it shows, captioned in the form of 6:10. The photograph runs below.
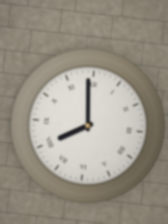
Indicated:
7:59
